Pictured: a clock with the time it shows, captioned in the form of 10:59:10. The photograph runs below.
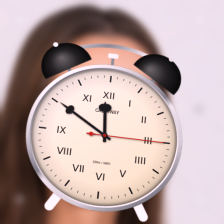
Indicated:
11:50:15
